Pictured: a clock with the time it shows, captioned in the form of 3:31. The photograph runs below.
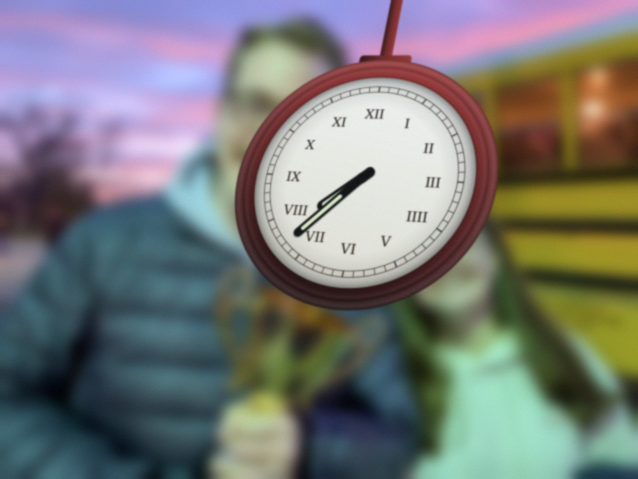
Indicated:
7:37
